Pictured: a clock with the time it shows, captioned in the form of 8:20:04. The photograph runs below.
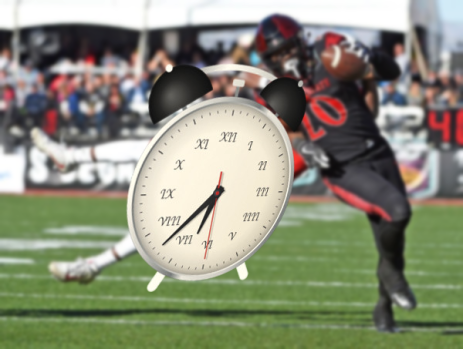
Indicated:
6:37:30
